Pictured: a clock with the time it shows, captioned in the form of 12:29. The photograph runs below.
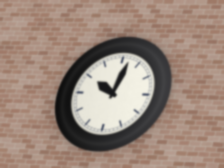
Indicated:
10:02
